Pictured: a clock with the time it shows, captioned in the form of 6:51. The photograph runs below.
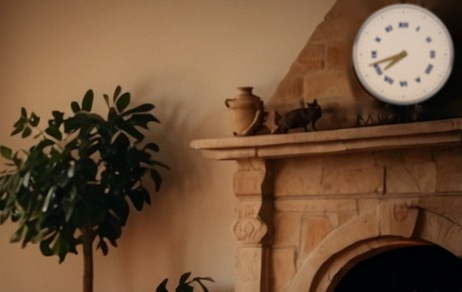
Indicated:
7:42
